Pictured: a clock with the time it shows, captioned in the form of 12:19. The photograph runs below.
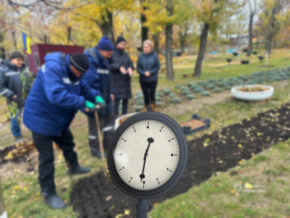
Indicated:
12:31
